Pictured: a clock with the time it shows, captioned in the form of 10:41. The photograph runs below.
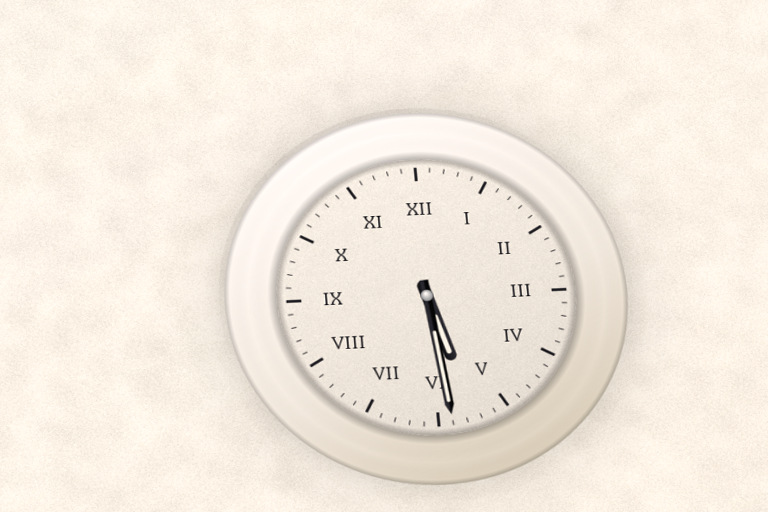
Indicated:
5:29
